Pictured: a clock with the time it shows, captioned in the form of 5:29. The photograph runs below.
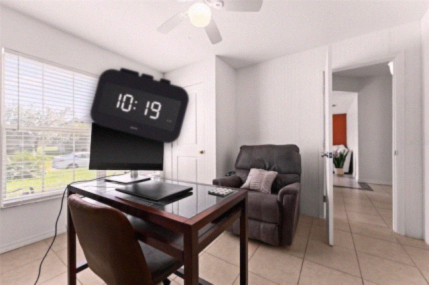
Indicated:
10:19
